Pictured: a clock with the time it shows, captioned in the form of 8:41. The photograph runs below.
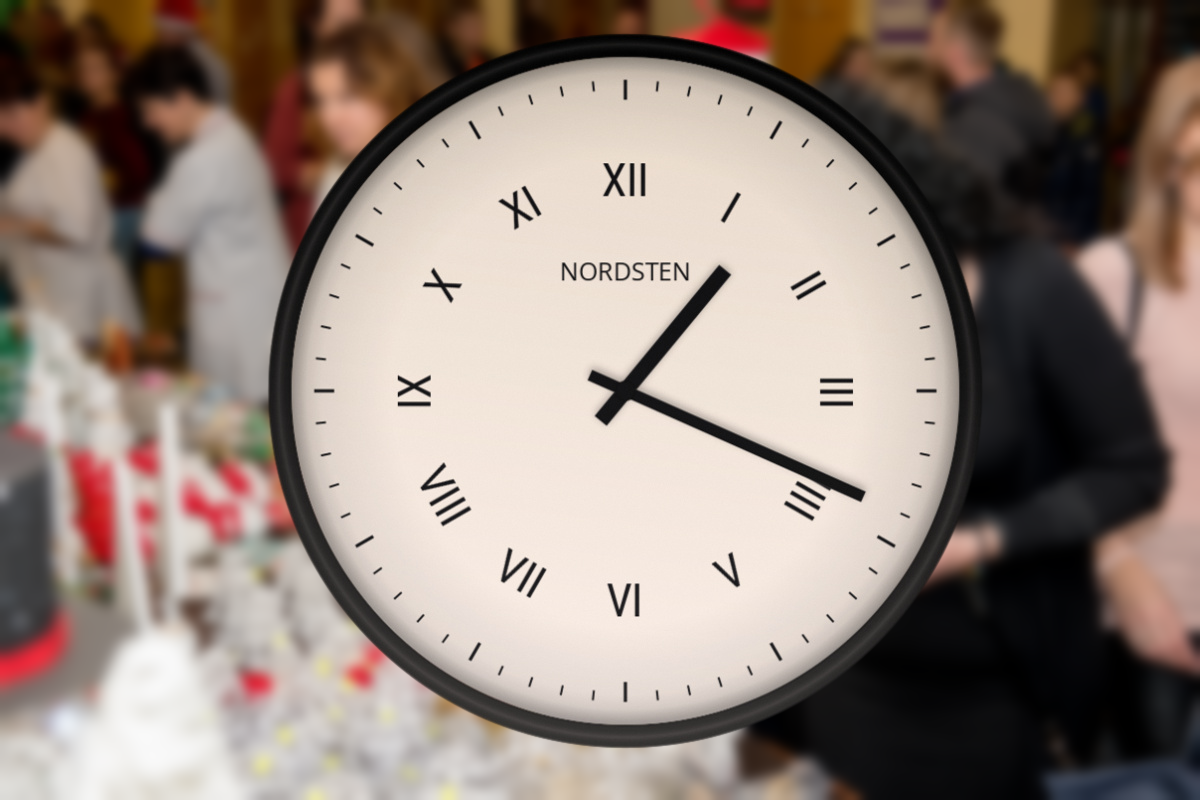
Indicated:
1:19
